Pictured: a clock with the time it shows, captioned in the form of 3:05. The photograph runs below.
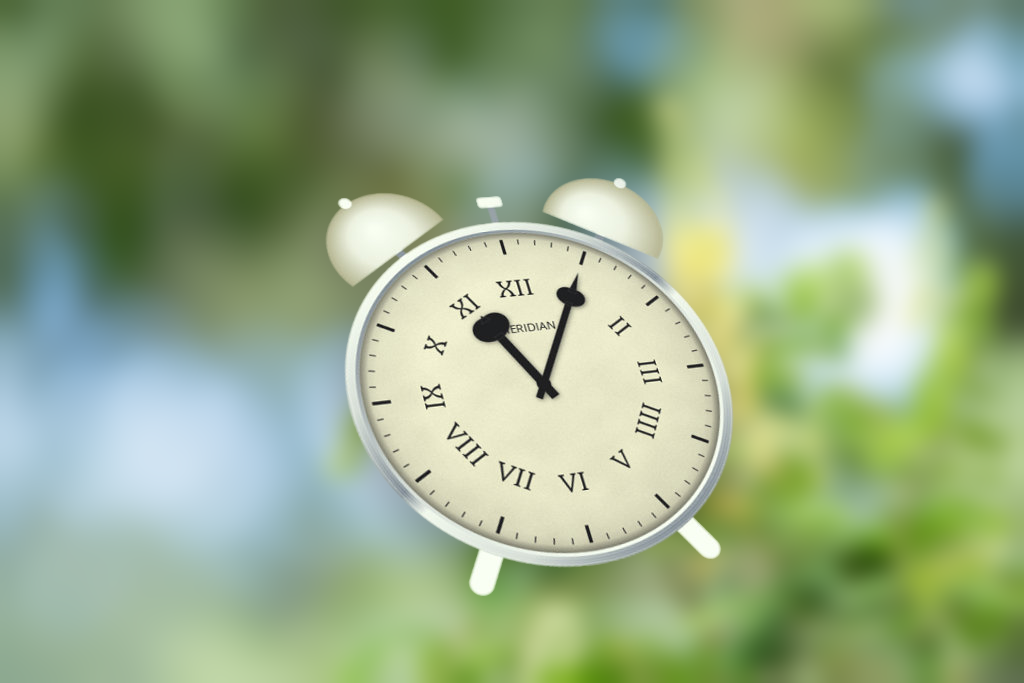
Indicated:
11:05
